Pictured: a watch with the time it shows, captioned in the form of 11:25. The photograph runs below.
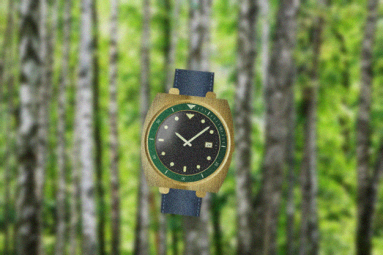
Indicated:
10:08
